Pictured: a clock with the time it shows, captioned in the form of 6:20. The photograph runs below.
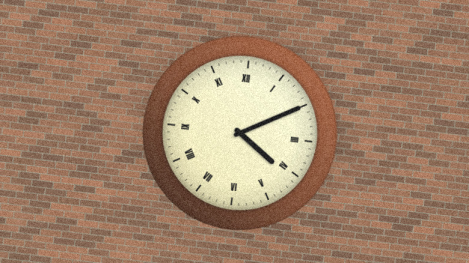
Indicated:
4:10
